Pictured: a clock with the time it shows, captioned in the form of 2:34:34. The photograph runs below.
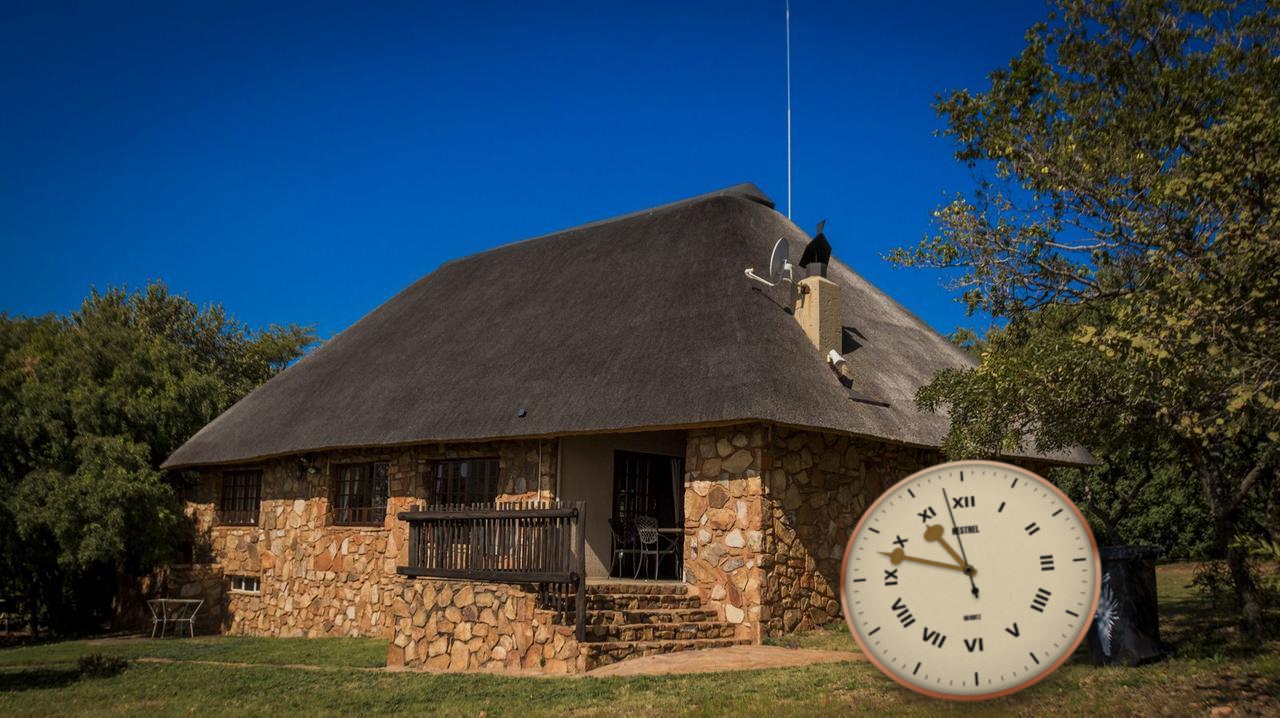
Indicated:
10:47:58
